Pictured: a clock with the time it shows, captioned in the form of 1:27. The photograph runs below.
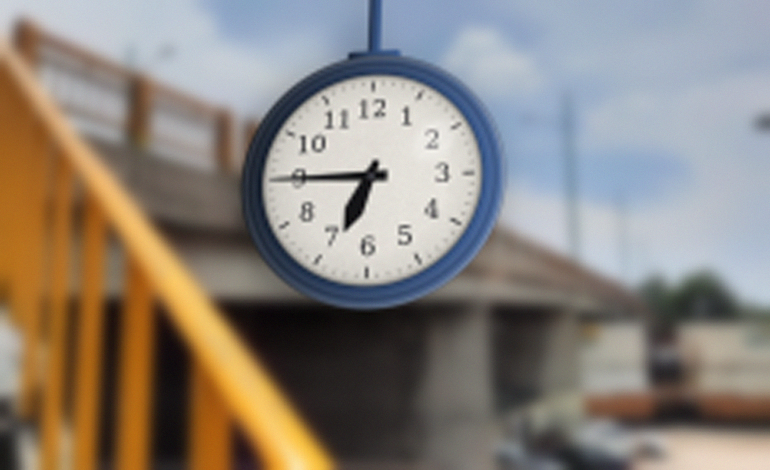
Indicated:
6:45
